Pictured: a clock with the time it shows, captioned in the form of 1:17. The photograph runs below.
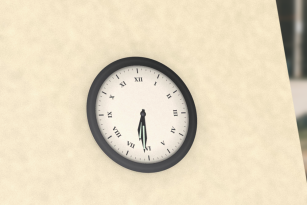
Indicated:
6:31
